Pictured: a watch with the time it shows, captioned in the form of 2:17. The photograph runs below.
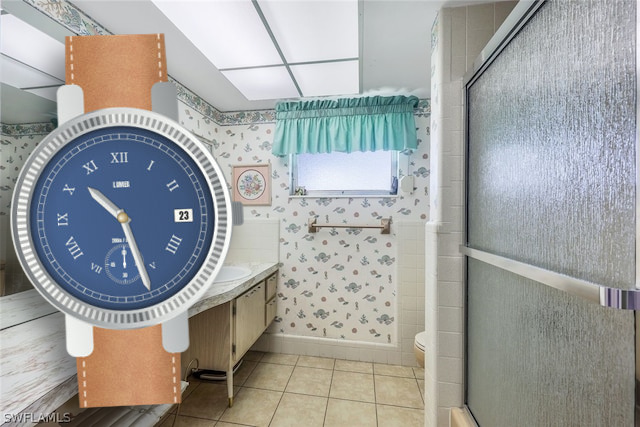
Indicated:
10:27
